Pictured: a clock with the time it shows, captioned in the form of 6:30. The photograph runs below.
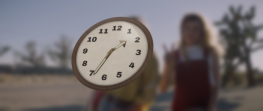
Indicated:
1:34
